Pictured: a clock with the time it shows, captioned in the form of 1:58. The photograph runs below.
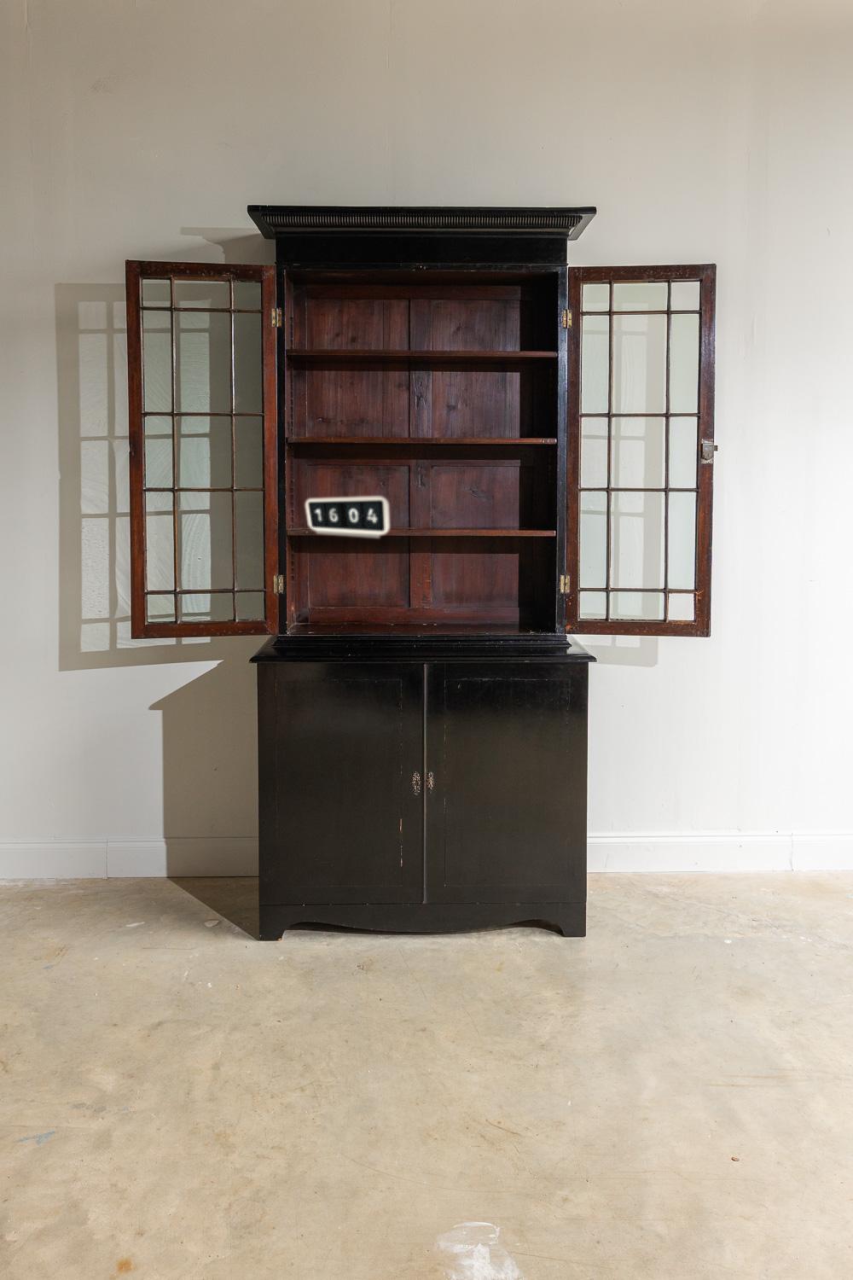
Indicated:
16:04
